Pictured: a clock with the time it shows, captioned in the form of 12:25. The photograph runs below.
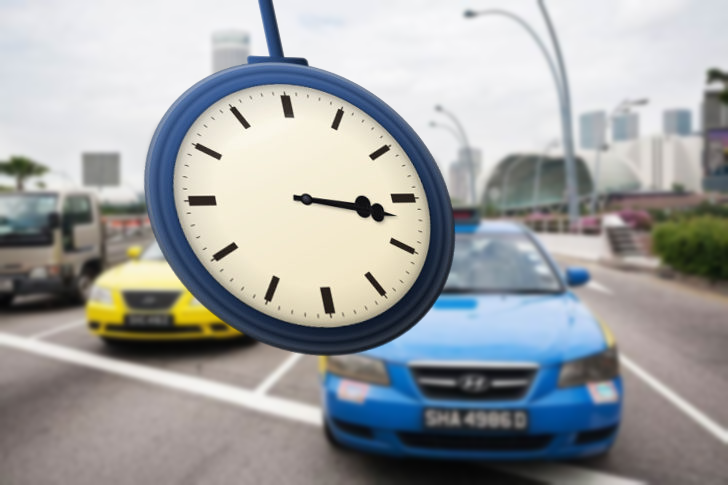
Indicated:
3:17
